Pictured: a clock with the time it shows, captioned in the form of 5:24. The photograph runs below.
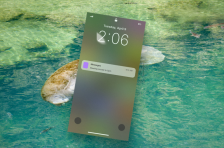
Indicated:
2:06
